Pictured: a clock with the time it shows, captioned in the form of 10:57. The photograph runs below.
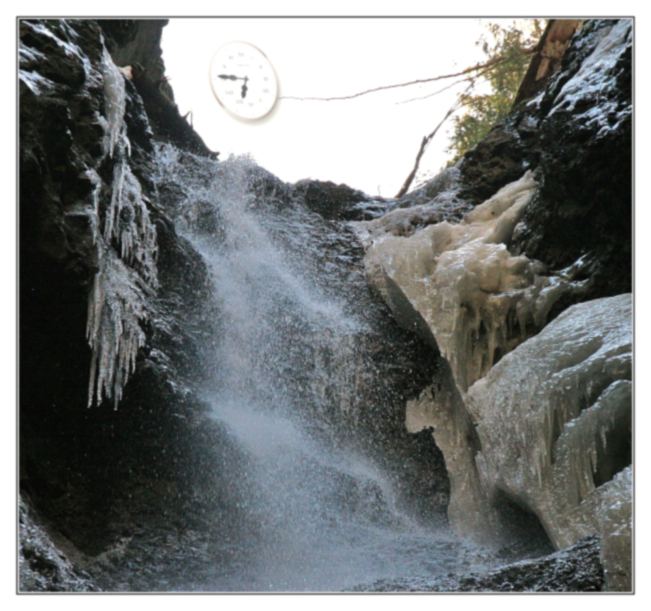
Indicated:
6:46
